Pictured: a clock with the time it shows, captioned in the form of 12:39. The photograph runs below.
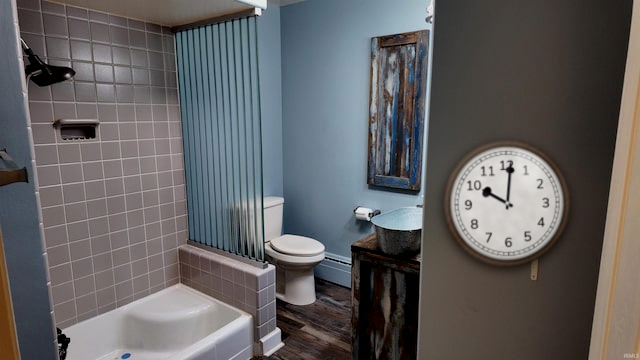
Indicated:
10:01
